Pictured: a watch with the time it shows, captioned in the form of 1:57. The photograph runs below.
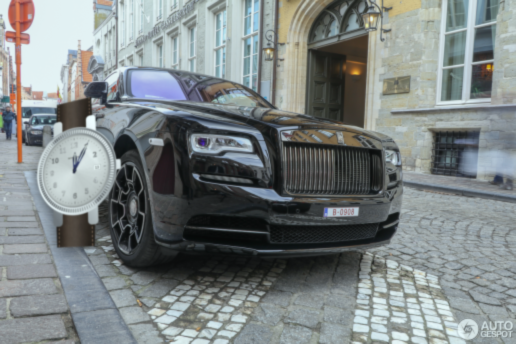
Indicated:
12:05
